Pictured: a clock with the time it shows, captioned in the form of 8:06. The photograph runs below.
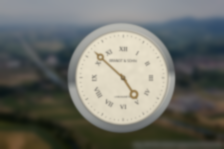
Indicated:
4:52
